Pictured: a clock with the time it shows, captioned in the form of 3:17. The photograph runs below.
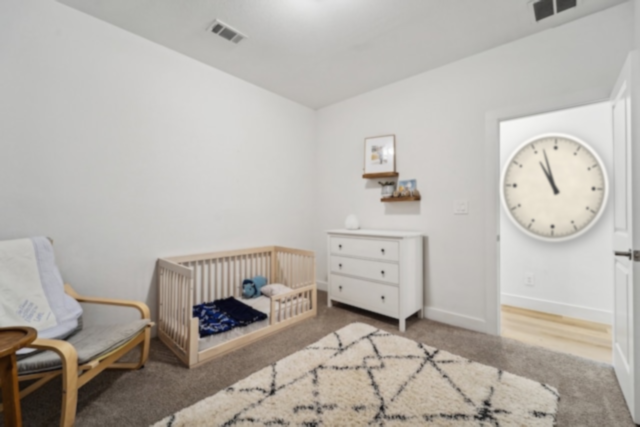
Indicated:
10:57
